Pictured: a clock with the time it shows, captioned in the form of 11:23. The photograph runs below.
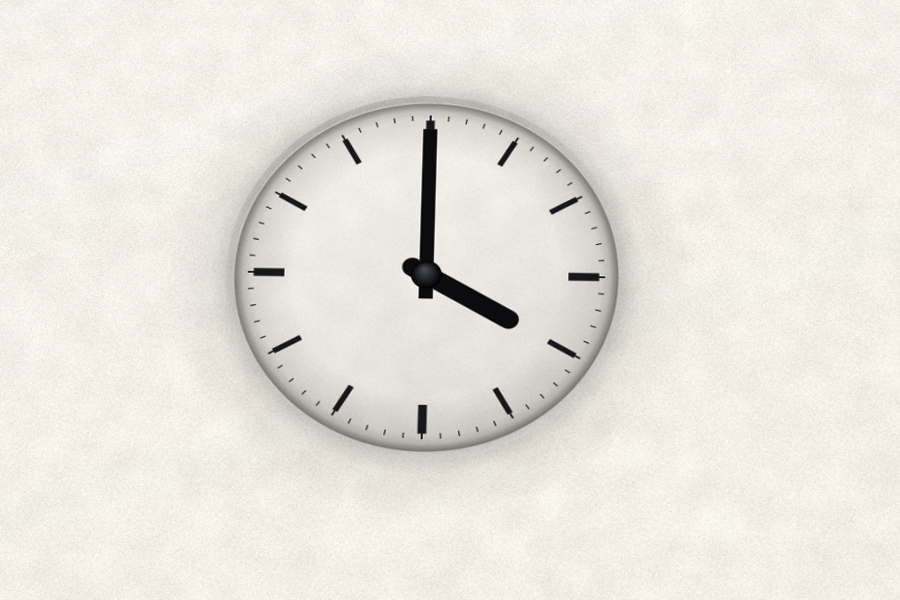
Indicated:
4:00
